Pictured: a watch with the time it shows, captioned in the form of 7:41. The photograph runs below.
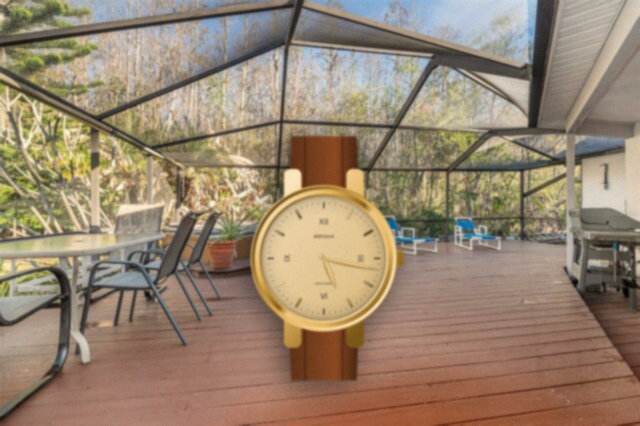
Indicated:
5:17
